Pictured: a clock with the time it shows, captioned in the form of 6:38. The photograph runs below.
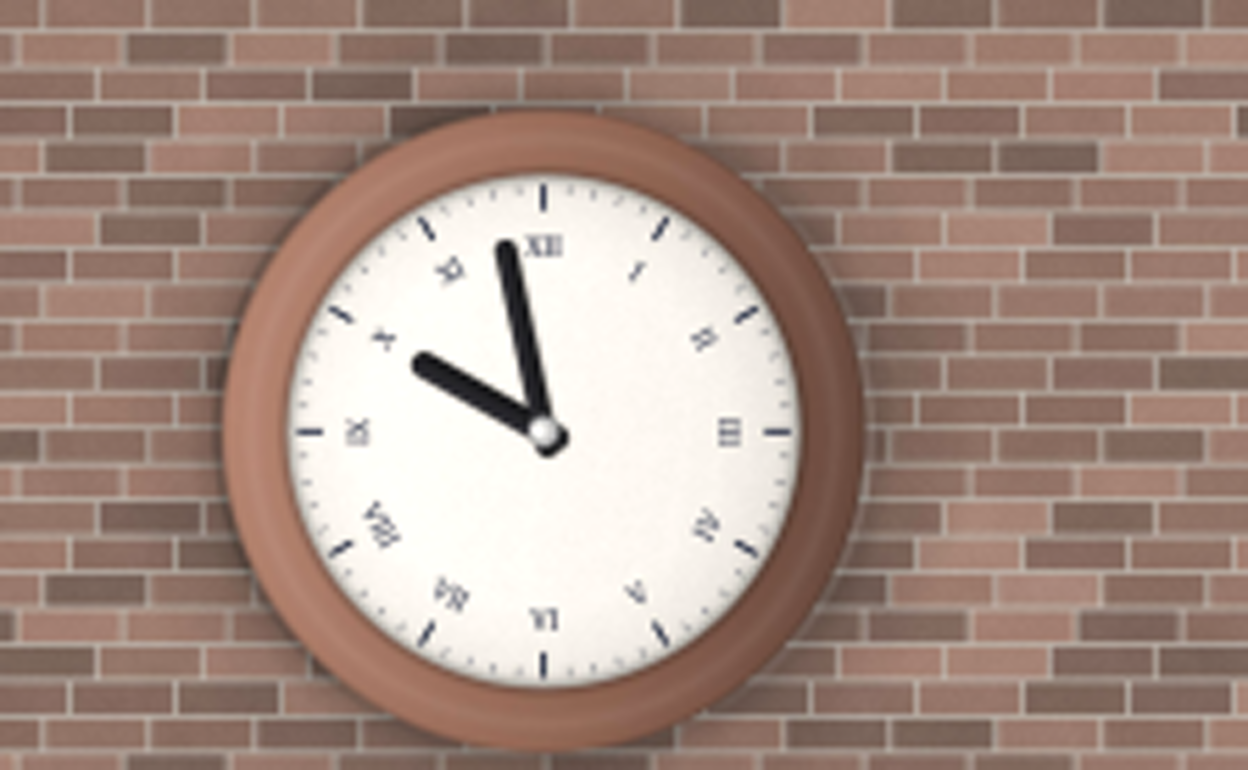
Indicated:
9:58
